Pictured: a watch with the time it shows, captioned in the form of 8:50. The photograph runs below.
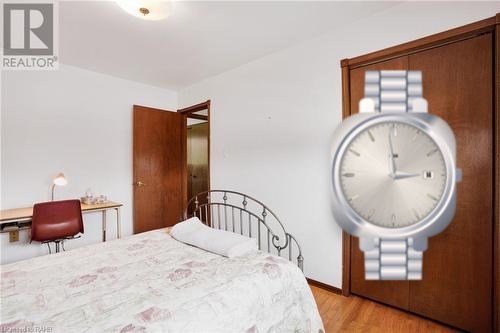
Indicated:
2:59
